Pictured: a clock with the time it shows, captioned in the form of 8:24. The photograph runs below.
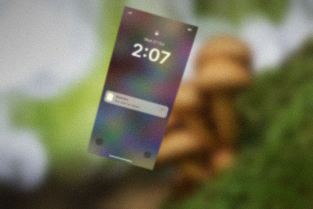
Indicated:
2:07
